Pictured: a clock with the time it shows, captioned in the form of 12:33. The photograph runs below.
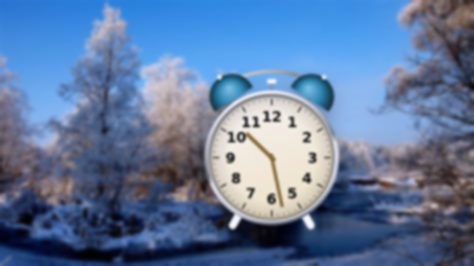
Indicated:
10:28
